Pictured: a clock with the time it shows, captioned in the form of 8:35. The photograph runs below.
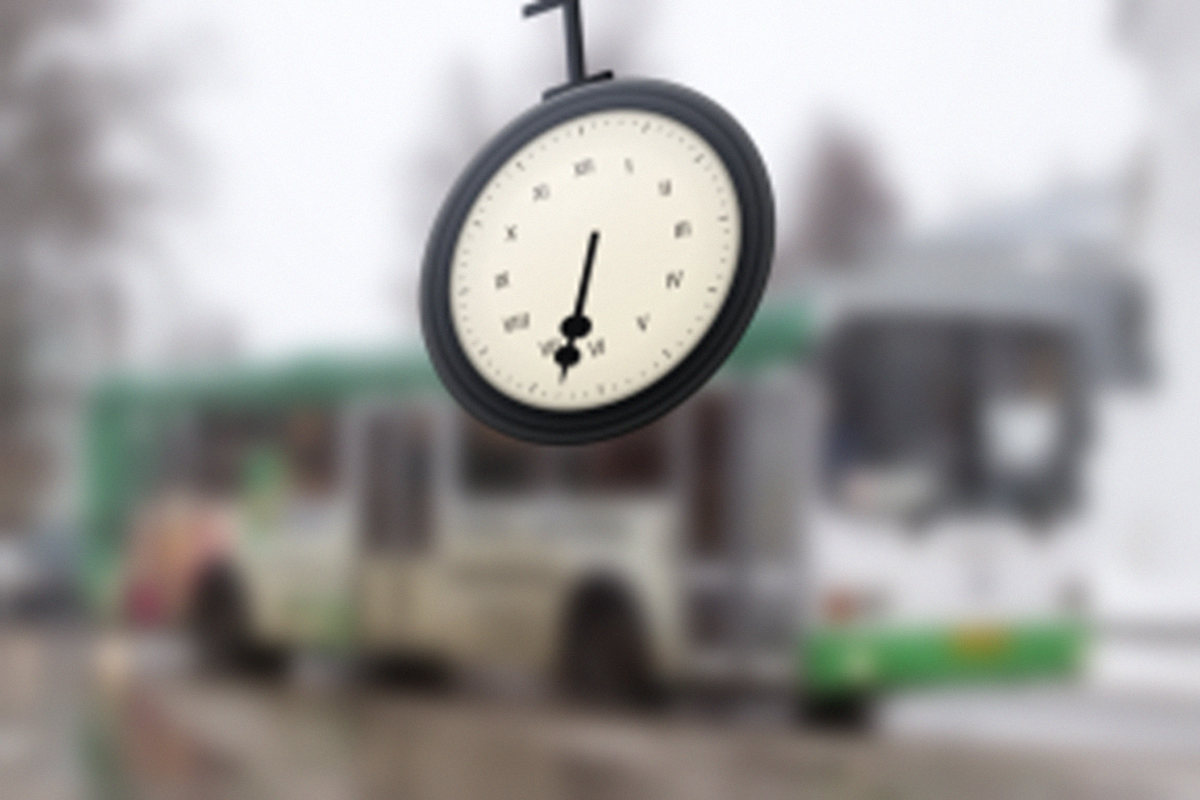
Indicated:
6:33
